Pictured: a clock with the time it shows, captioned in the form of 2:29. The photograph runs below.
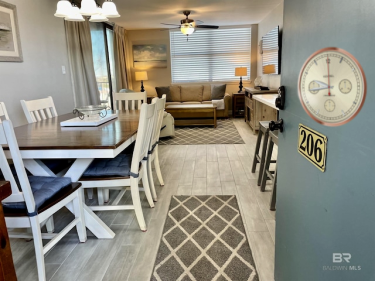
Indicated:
9:44
